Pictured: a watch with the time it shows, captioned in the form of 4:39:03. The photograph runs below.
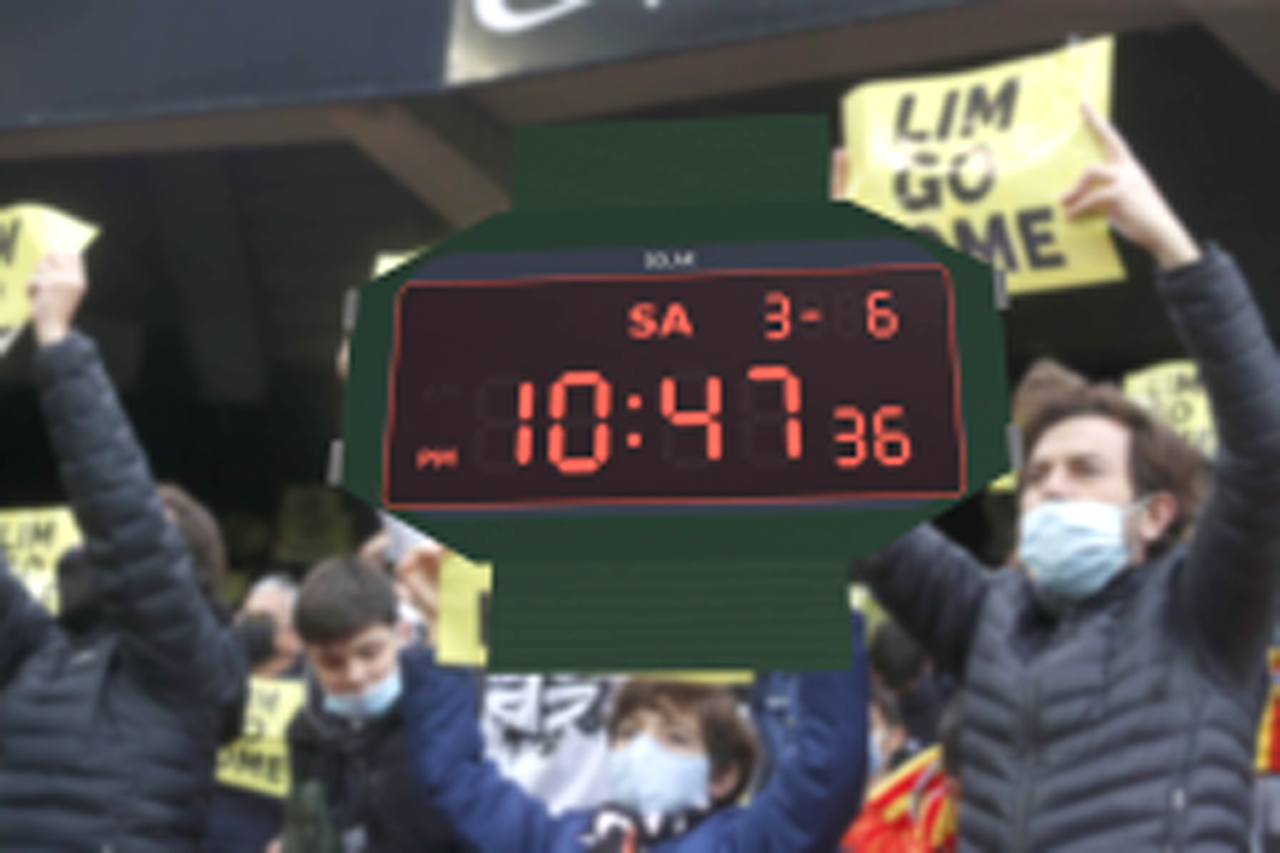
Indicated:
10:47:36
